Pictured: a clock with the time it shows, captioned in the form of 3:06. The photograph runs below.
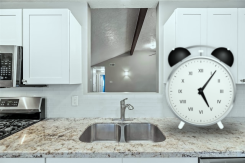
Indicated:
5:06
